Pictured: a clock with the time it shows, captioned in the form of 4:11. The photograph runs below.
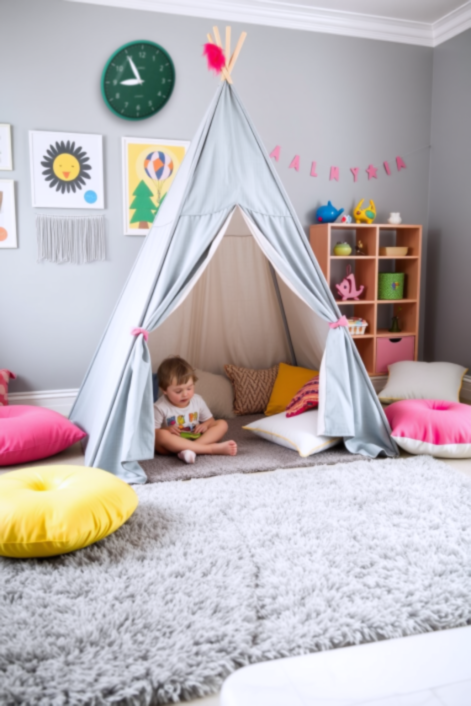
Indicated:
8:55
